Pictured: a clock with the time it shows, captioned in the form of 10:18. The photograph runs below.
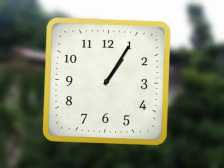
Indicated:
1:05
